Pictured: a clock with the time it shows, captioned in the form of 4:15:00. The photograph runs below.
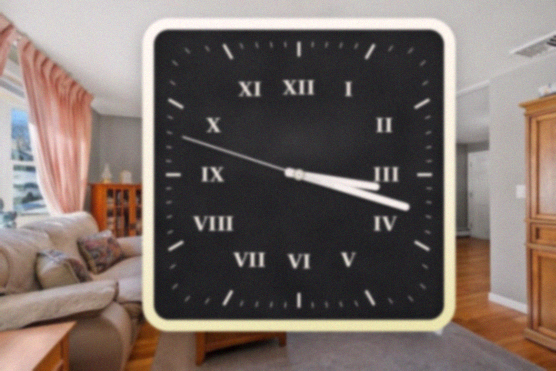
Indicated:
3:17:48
